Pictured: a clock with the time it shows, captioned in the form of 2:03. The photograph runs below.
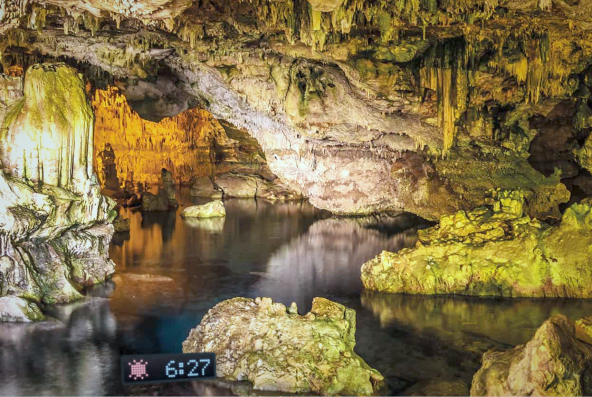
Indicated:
6:27
